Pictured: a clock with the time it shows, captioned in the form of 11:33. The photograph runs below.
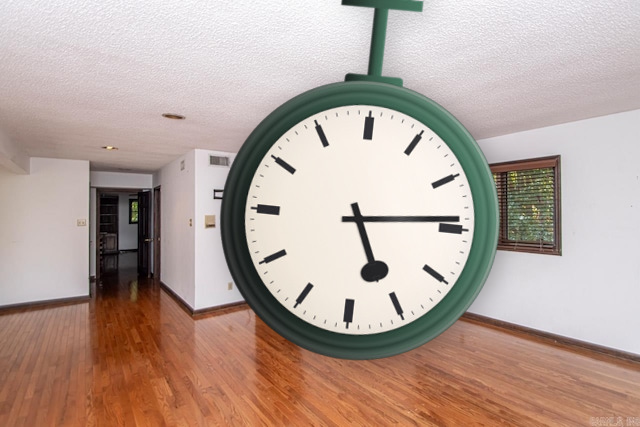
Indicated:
5:14
